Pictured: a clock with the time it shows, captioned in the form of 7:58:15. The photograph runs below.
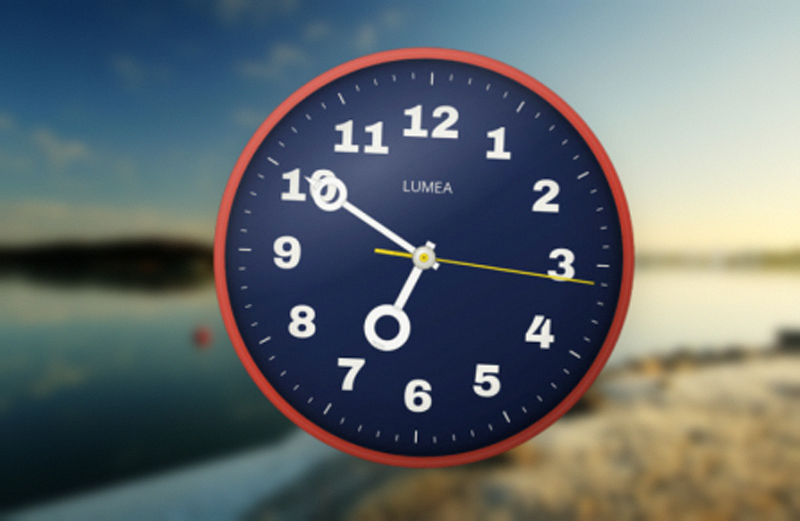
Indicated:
6:50:16
